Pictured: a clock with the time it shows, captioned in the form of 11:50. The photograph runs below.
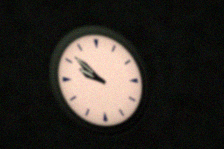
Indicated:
9:52
